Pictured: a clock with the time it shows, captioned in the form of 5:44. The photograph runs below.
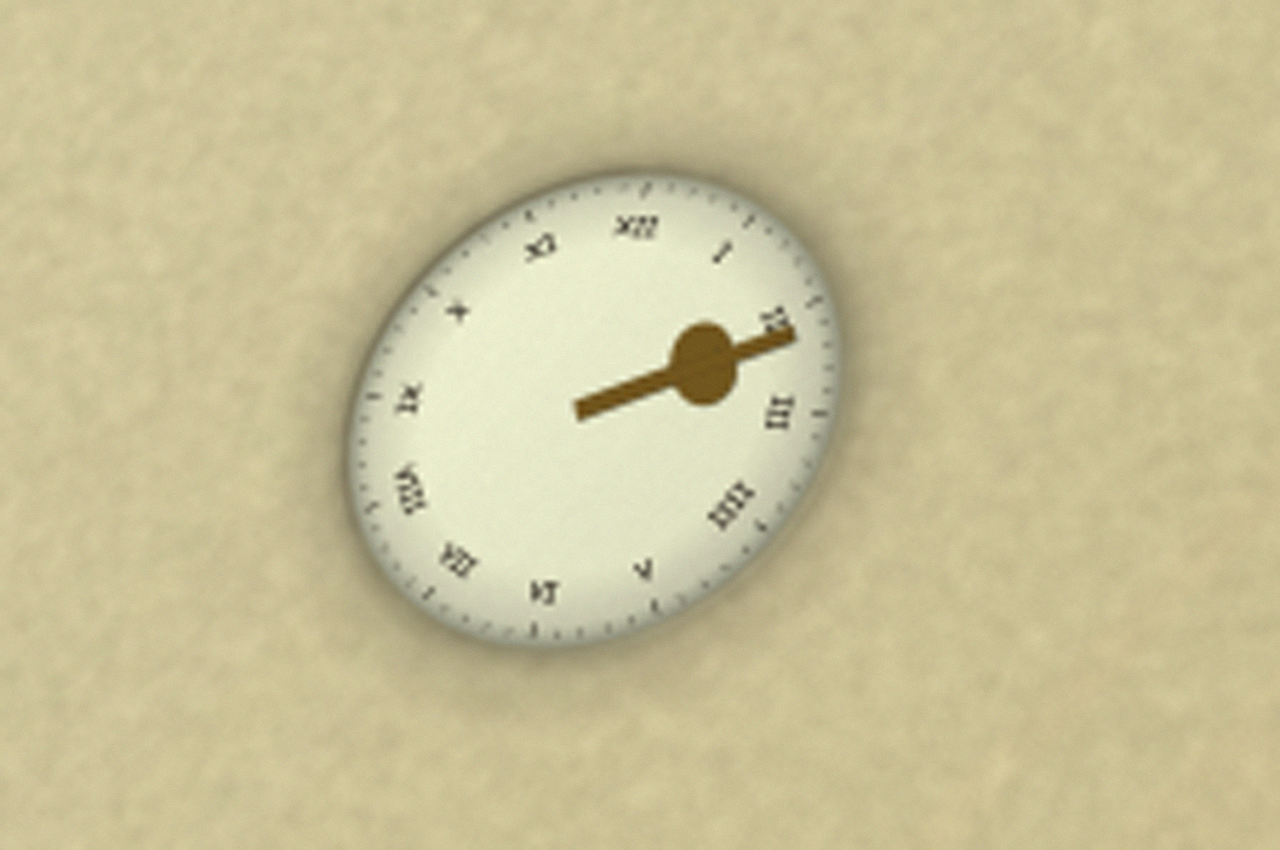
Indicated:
2:11
